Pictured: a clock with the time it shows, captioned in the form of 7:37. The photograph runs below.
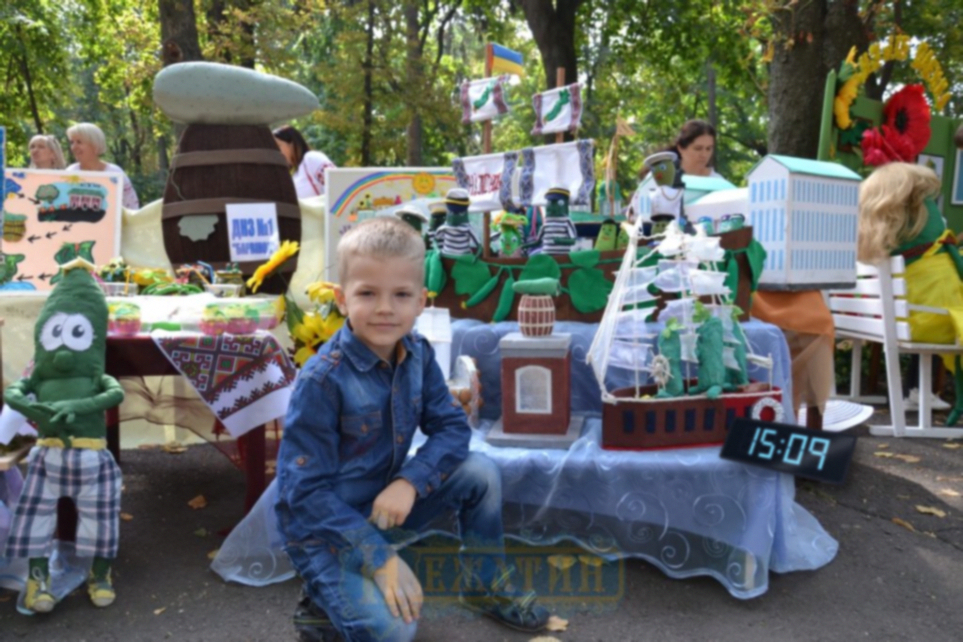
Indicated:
15:09
